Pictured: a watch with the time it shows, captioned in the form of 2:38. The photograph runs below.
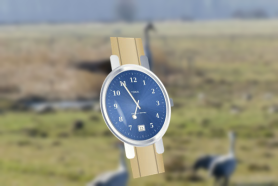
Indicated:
6:55
